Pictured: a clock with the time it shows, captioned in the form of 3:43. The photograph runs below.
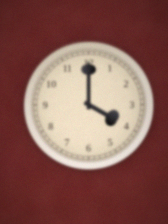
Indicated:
4:00
